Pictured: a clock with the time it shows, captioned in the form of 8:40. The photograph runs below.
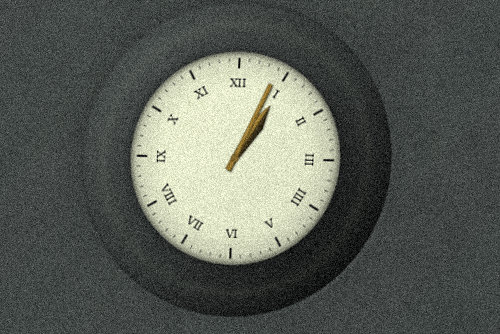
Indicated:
1:04
